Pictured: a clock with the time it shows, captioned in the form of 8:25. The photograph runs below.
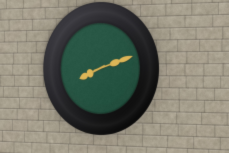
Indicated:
8:12
